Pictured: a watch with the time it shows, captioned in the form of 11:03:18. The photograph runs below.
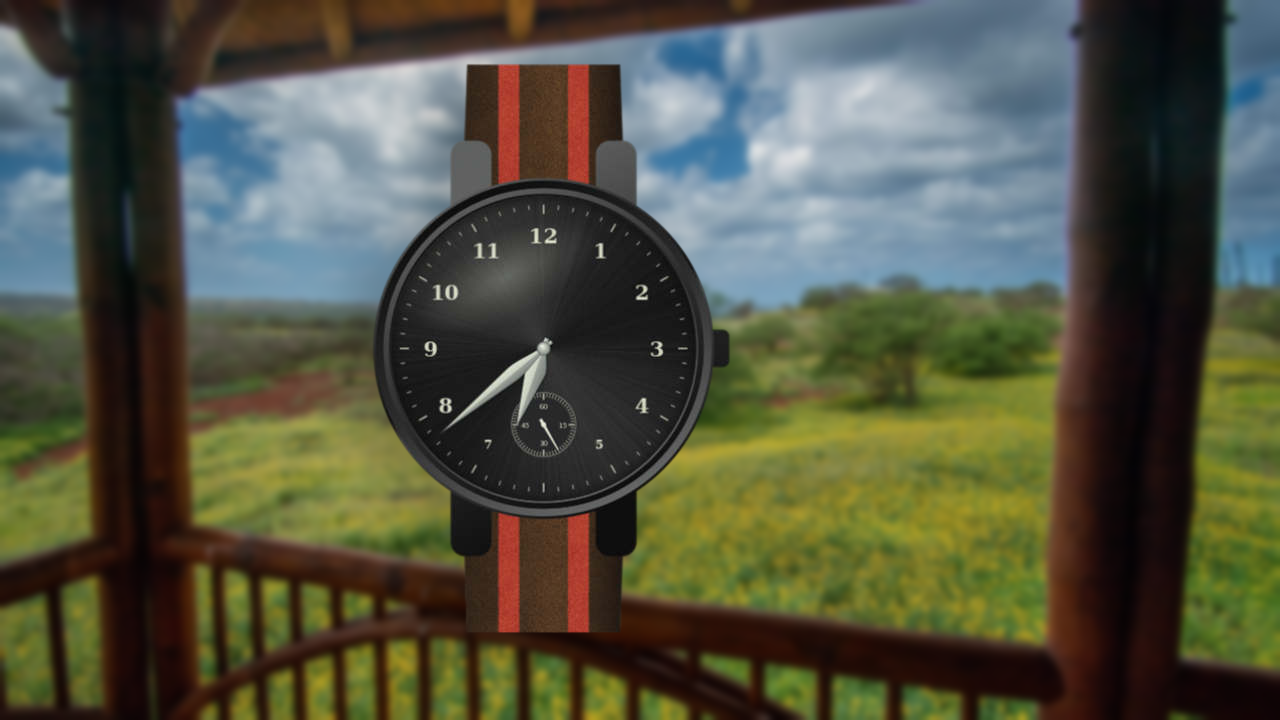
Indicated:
6:38:25
